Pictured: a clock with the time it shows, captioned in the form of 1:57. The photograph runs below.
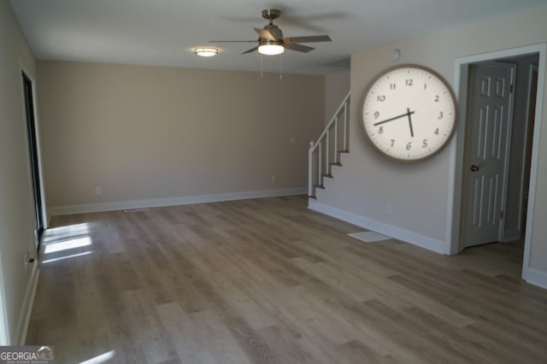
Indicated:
5:42
